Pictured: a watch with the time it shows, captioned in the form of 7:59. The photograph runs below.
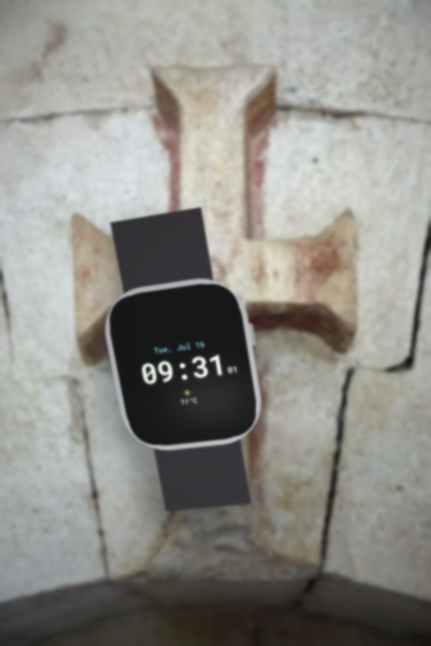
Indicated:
9:31
